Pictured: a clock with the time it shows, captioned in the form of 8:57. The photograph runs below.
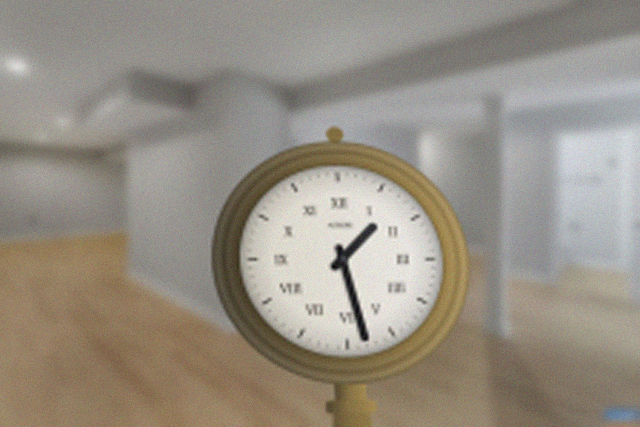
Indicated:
1:28
